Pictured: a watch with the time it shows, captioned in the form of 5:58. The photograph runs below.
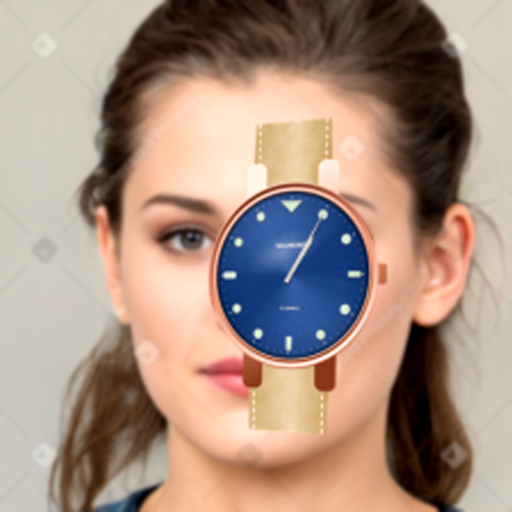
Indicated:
1:05
